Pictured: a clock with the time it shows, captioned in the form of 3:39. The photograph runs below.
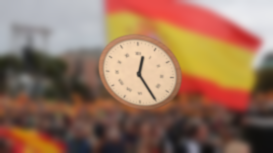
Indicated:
12:25
